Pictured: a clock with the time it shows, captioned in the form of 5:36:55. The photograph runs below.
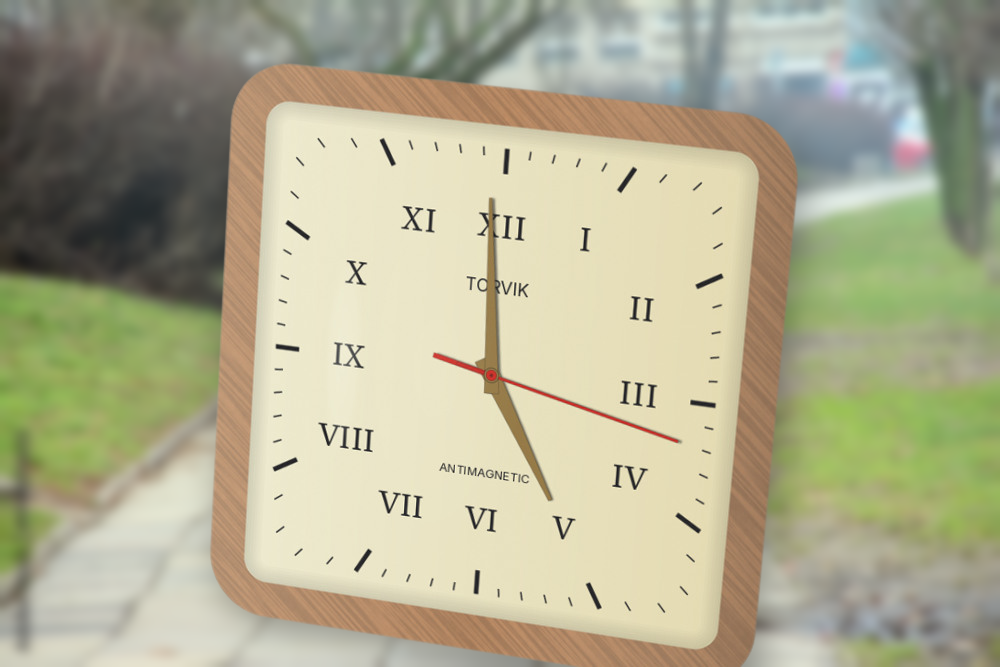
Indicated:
4:59:17
